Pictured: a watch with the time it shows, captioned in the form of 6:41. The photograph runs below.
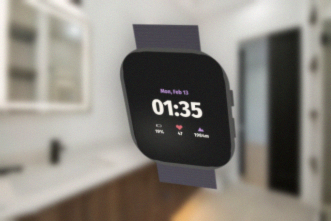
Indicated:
1:35
